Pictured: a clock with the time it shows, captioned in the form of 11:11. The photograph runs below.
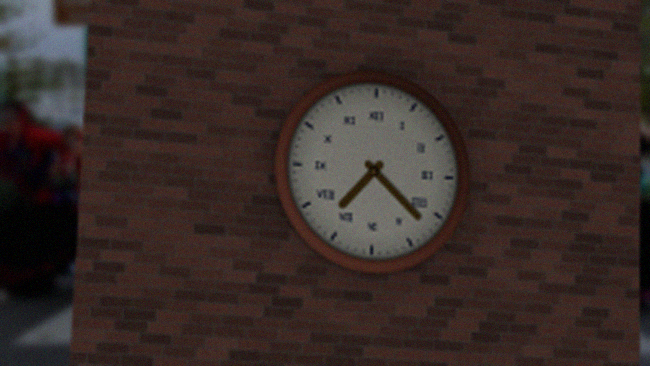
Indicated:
7:22
